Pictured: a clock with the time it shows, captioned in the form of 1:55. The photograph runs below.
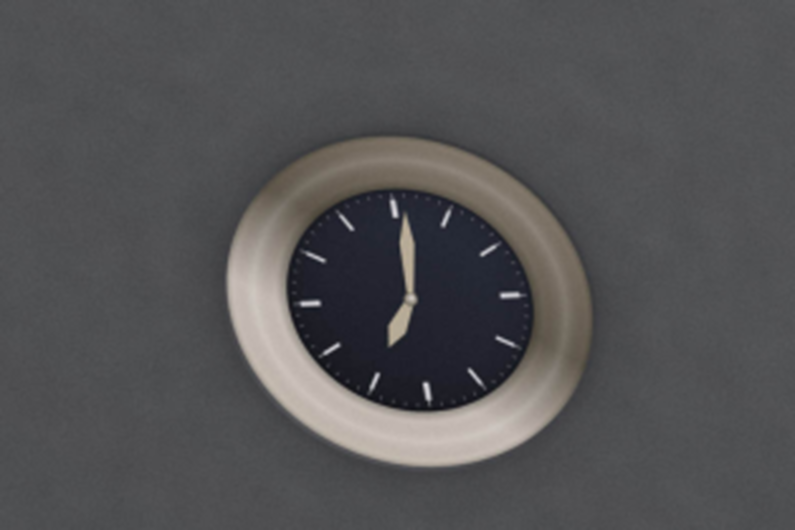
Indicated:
7:01
